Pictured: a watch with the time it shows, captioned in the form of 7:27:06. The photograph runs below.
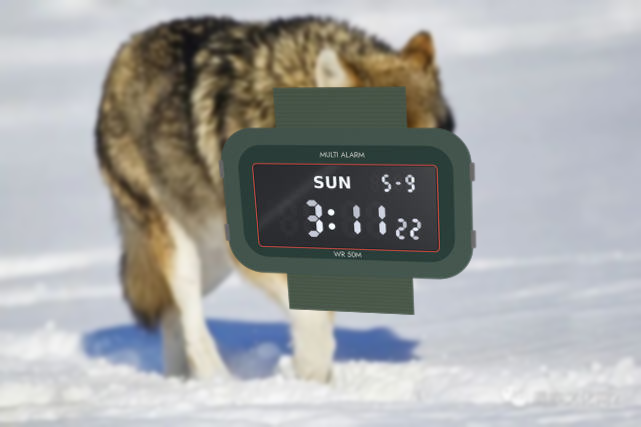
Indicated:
3:11:22
